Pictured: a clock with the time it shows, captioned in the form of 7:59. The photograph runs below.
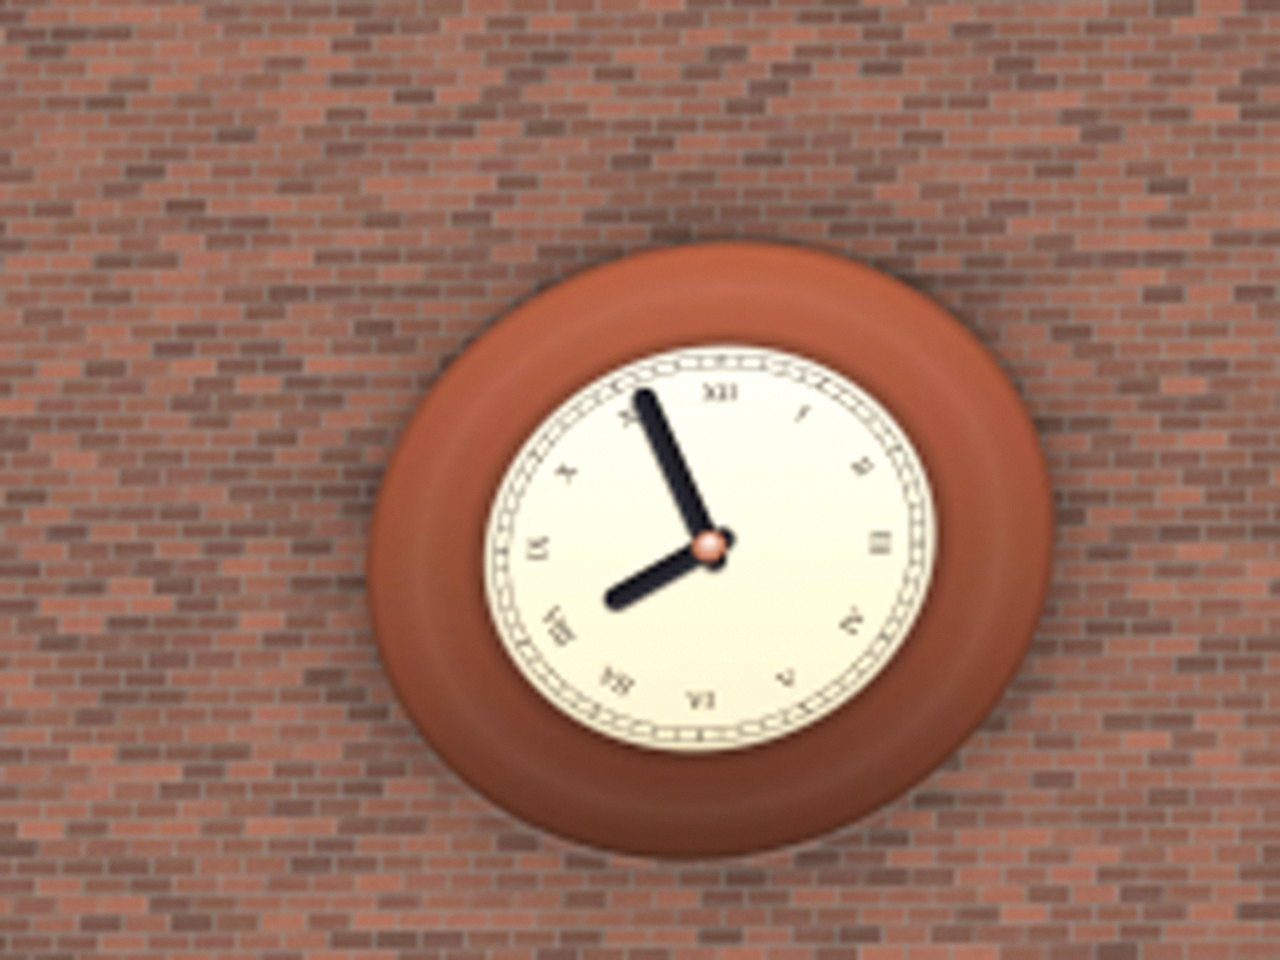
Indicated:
7:56
